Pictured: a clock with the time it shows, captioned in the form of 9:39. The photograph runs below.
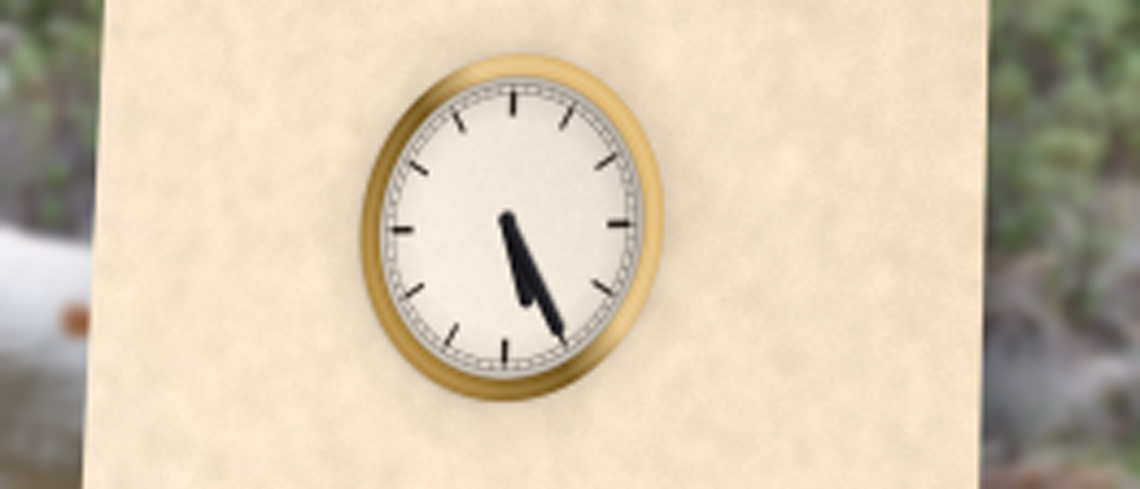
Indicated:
5:25
